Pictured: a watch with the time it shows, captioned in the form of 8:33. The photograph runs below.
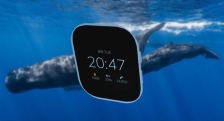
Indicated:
20:47
